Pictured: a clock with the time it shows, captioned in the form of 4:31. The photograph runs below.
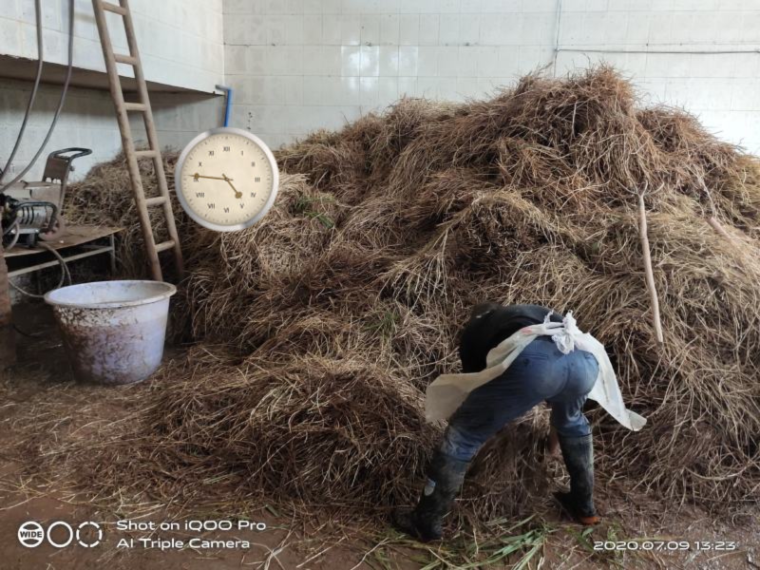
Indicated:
4:46
